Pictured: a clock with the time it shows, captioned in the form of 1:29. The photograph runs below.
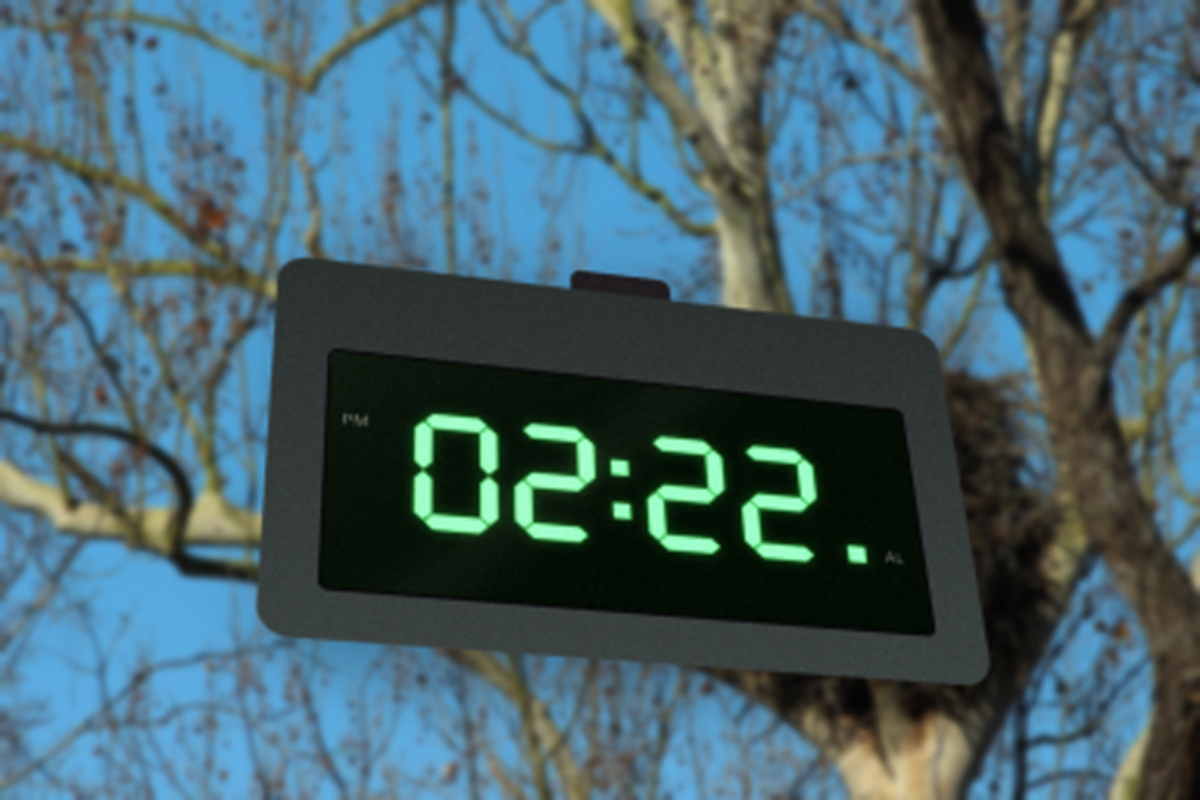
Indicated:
2:22
